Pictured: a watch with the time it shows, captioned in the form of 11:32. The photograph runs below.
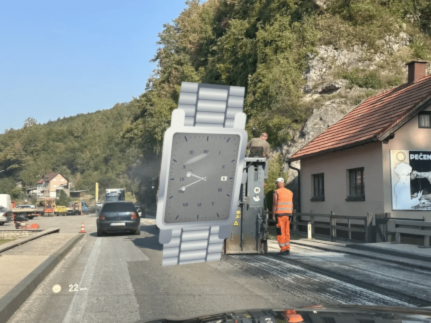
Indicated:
9:41
